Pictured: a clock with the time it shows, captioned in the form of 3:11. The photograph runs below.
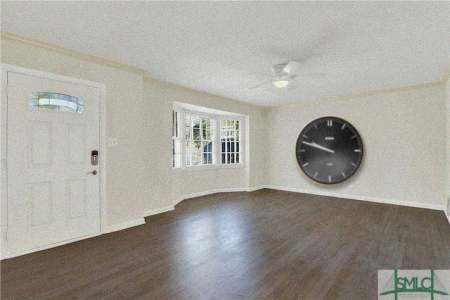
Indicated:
9:48
